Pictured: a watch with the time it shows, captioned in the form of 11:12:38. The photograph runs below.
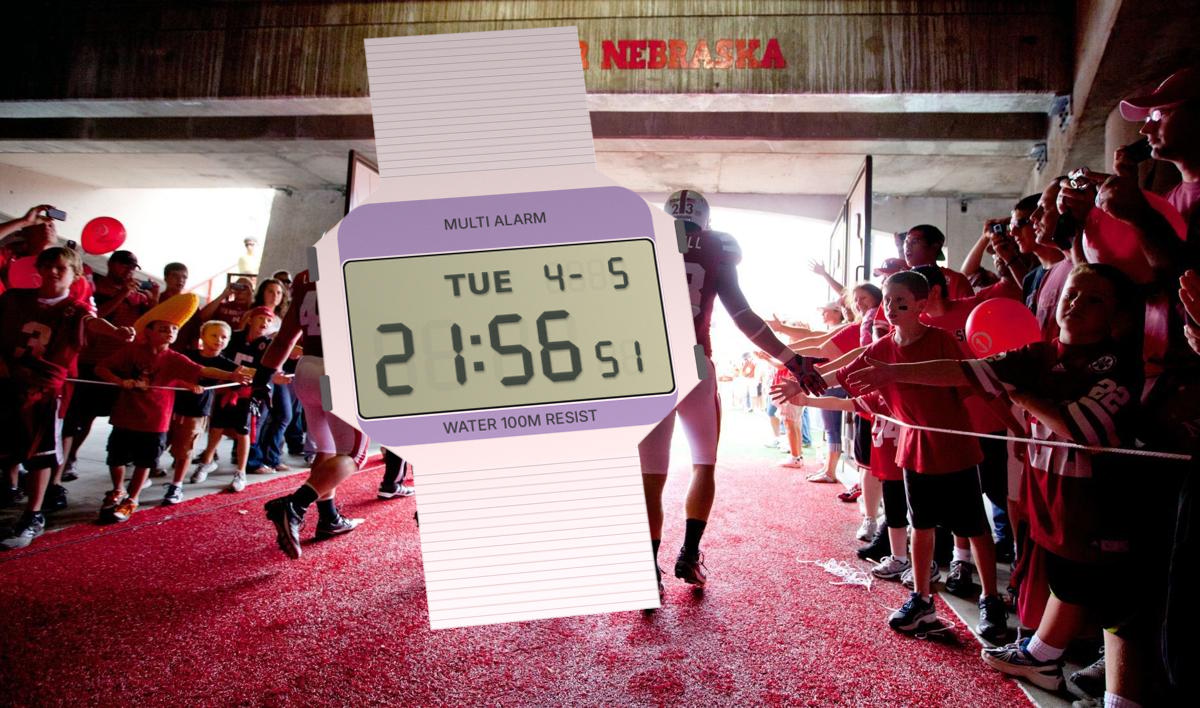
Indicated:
21:56:51
